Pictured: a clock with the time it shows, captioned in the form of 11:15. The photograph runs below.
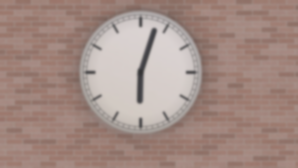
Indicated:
6:03
